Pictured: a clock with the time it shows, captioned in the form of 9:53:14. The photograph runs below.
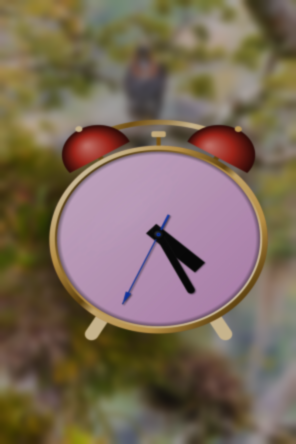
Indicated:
4:25:34
